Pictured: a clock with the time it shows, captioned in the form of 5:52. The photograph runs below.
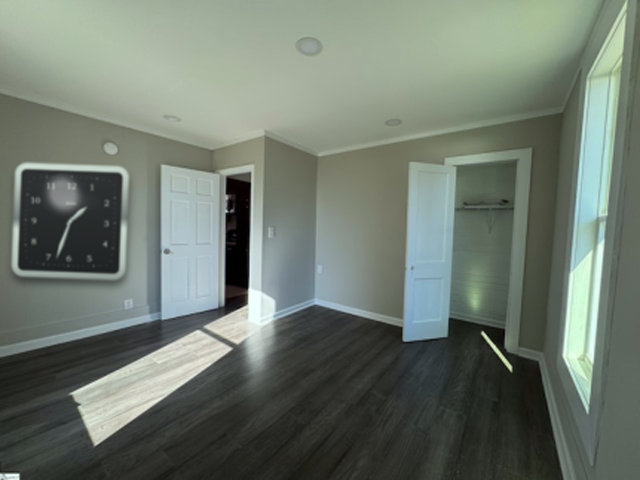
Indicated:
1:33
